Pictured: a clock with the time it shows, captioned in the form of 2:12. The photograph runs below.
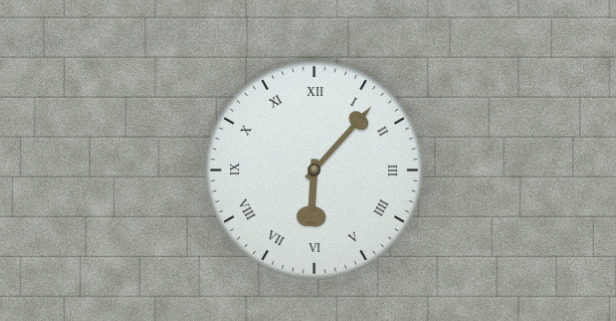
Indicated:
6:07
